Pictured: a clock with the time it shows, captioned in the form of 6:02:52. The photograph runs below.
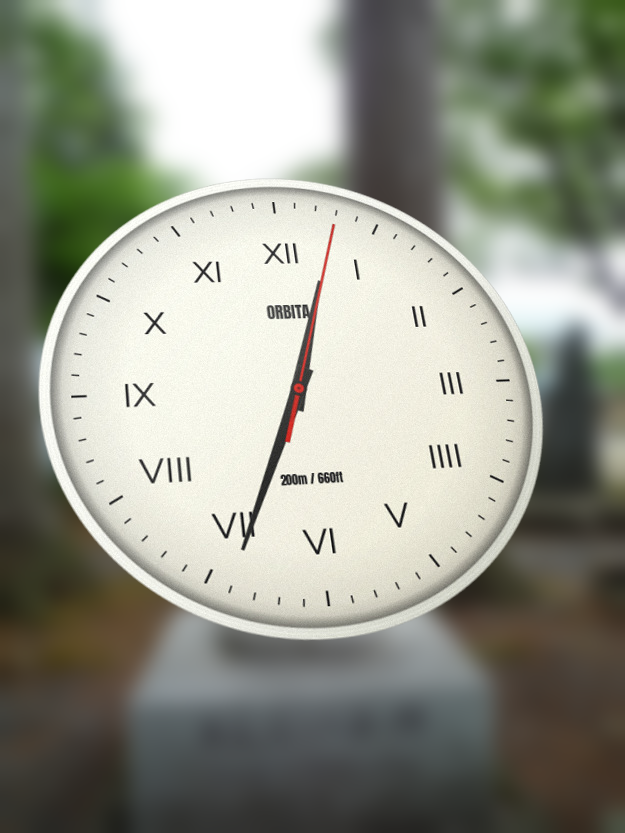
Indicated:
12:34:03
